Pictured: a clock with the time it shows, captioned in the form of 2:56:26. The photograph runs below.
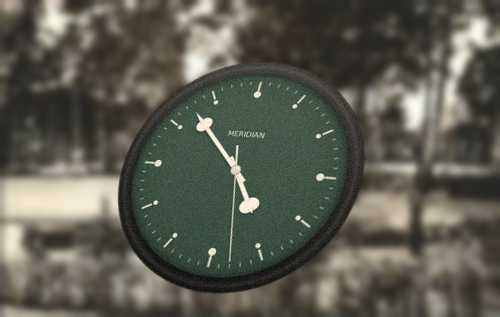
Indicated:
4:52:28
